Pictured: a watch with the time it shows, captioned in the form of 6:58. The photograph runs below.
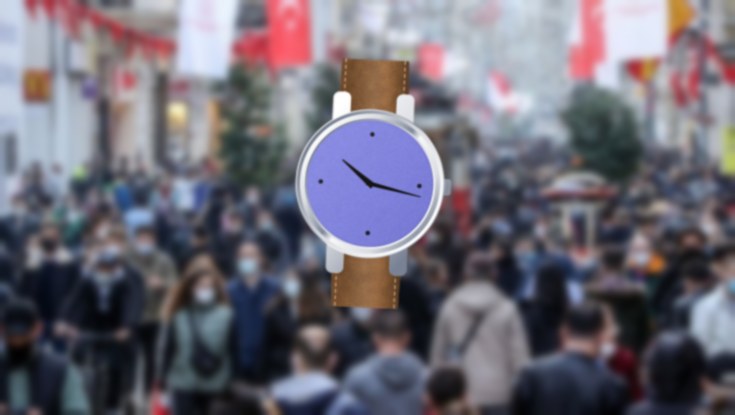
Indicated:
10:17
